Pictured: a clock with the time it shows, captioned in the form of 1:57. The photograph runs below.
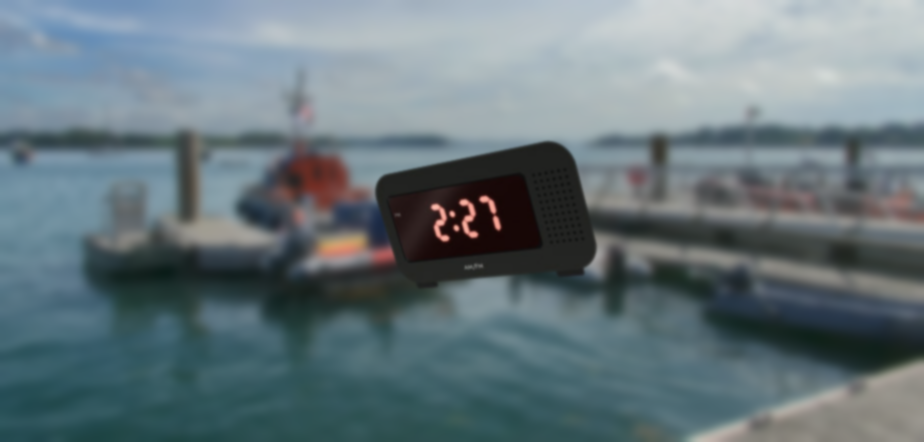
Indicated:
2:27
